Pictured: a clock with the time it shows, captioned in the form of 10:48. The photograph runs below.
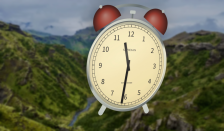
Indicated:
11:31
